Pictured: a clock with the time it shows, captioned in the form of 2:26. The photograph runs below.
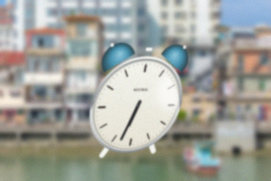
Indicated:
6:33
